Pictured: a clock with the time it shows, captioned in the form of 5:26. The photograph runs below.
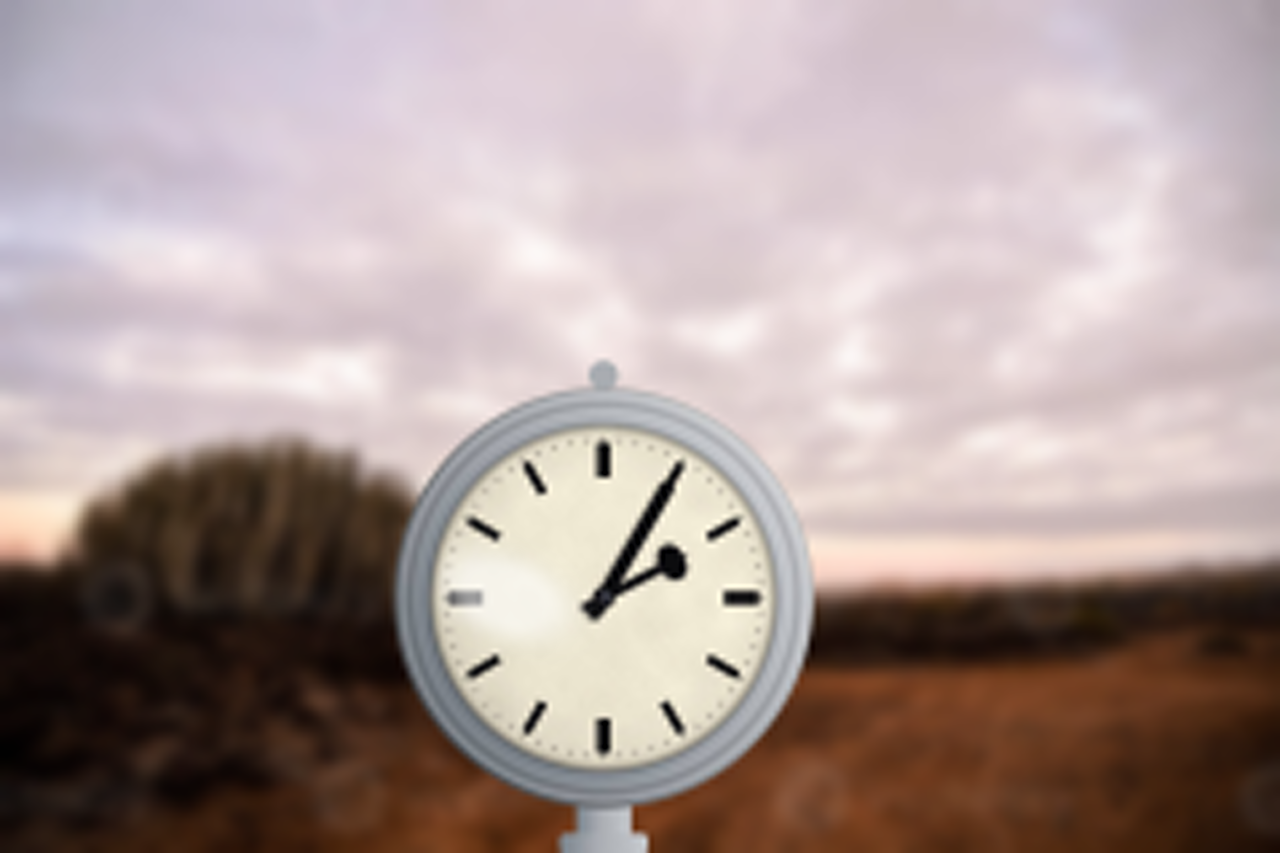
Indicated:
2:05
